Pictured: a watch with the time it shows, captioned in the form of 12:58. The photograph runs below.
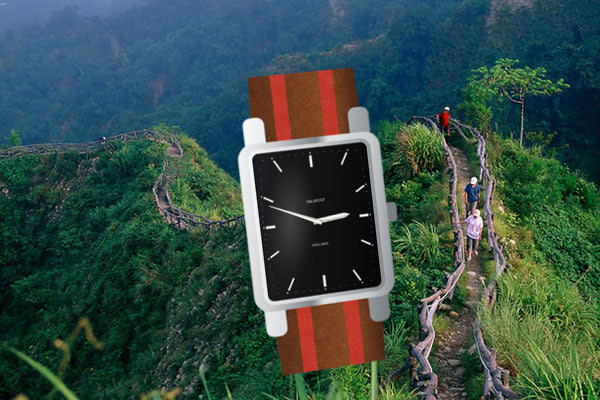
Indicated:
2:49
